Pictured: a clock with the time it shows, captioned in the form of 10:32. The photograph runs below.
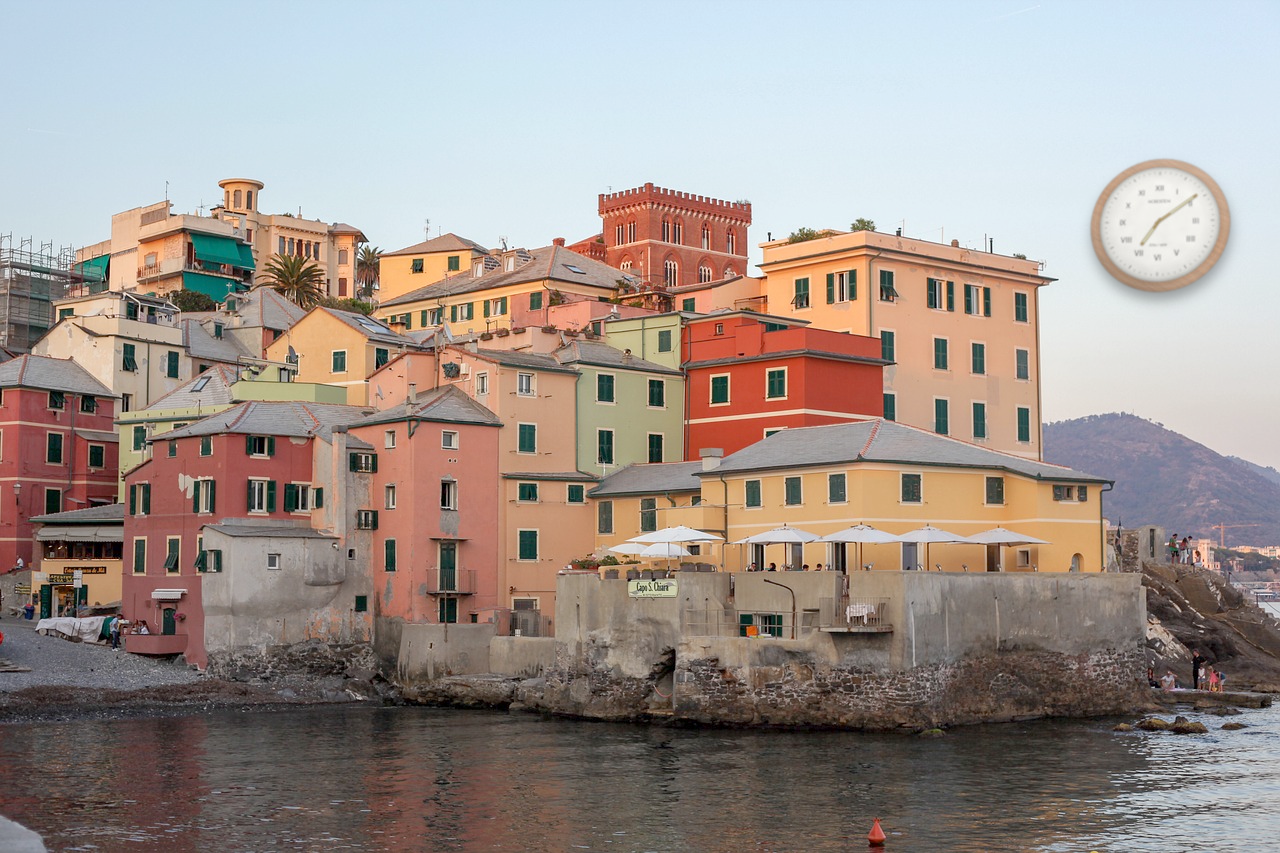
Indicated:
7:09
